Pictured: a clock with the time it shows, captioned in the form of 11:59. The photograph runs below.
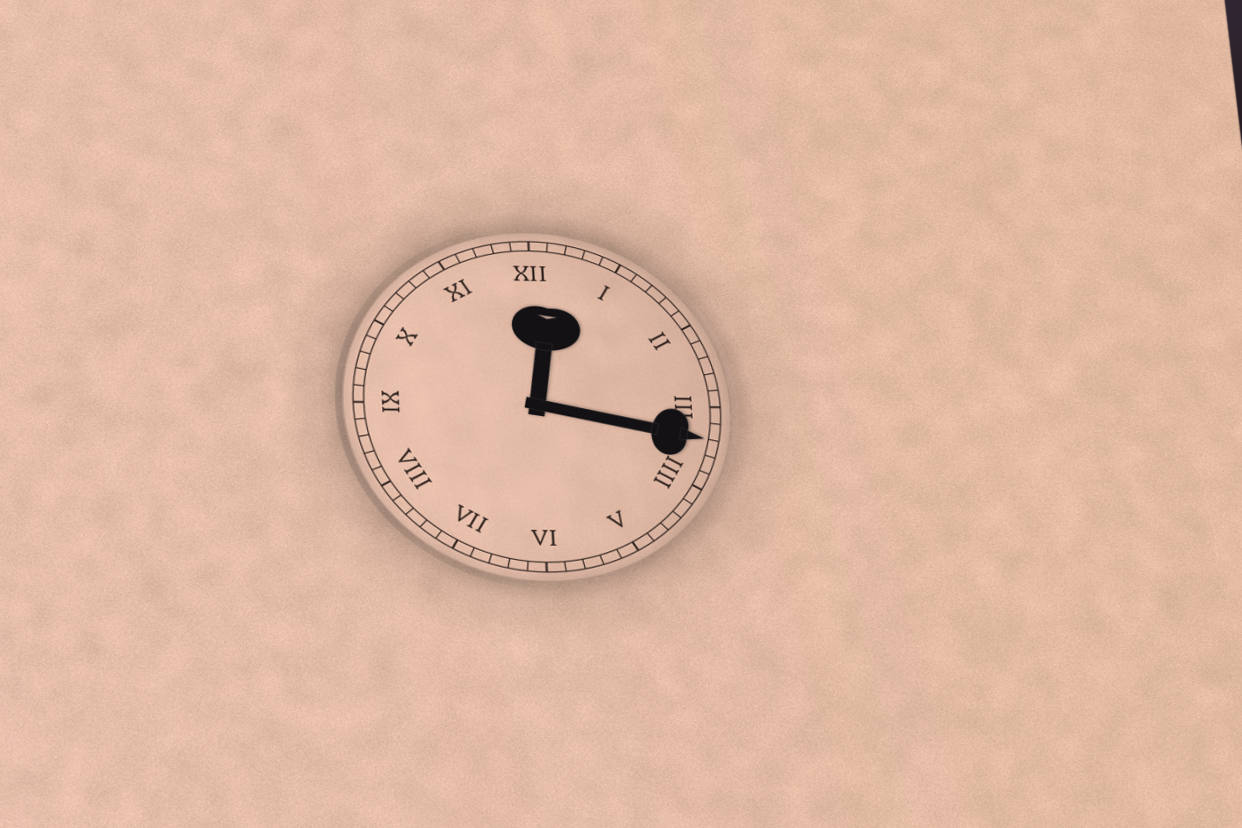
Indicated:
12:17
